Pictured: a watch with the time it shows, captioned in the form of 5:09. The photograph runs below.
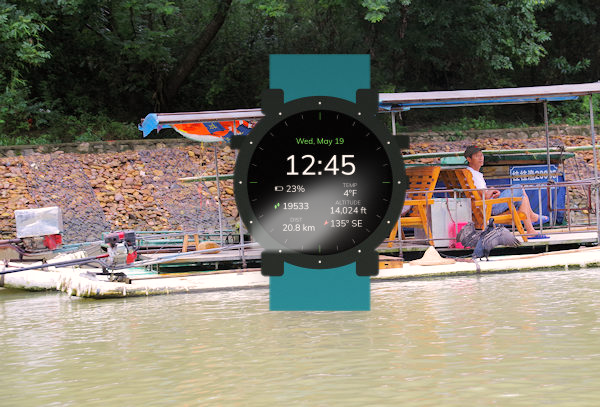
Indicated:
12:45
